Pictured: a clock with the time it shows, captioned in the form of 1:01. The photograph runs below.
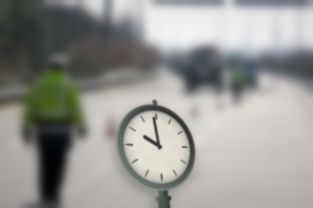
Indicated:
9:59
